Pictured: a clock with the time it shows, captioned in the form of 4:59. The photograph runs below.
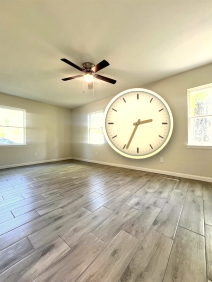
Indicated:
2:34
